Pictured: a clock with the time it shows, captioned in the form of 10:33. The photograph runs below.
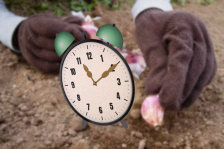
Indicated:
11:10
